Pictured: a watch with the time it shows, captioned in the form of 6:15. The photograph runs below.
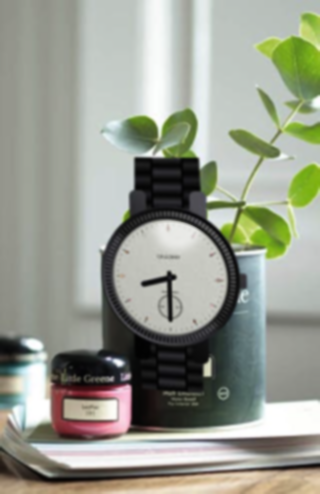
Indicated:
8:30
